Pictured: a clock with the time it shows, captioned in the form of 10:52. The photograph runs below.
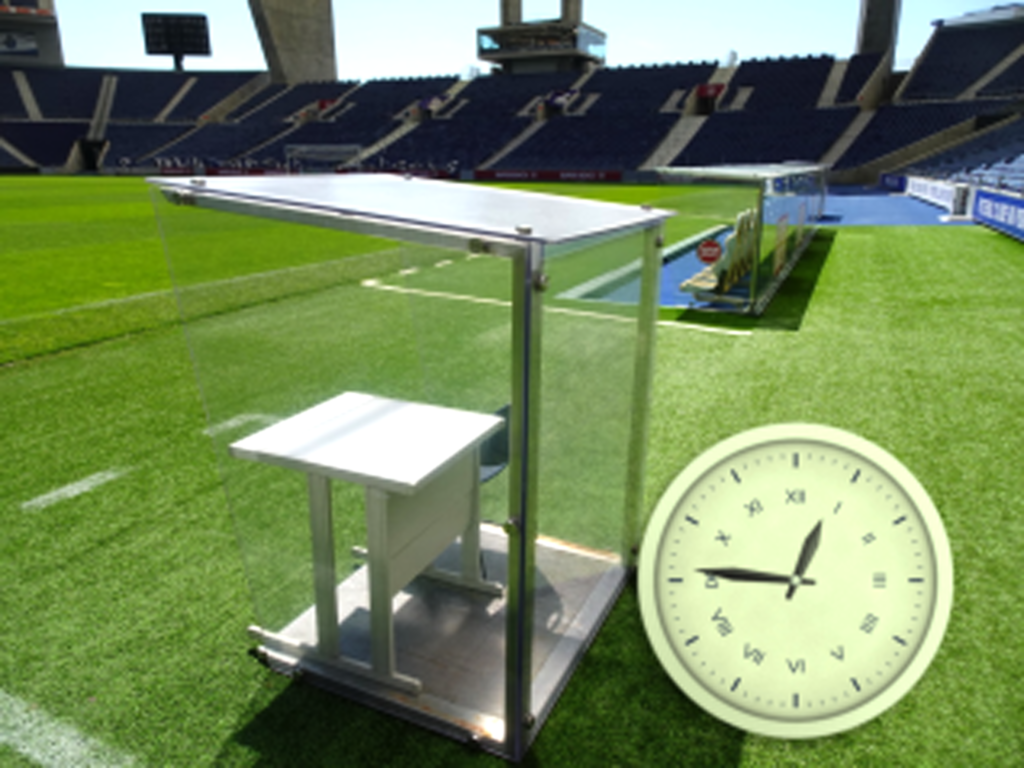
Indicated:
12:46
